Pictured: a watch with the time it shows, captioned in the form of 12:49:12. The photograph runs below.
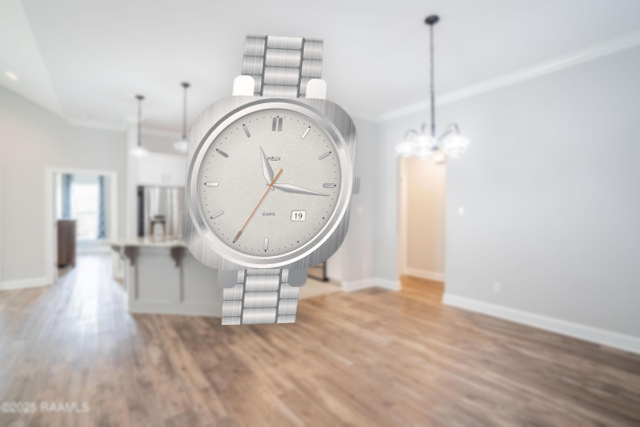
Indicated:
11:16:35
